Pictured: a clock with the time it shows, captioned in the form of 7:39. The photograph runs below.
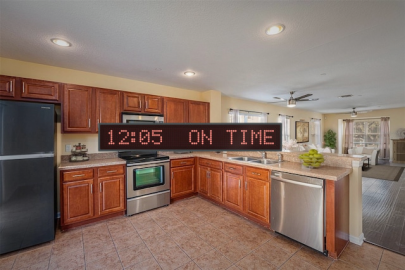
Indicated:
12:05
